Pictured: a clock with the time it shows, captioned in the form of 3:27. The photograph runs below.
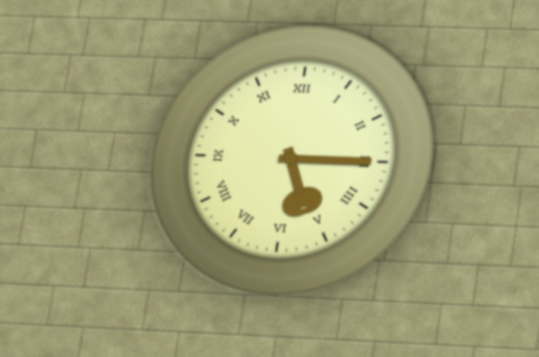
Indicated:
5:15
